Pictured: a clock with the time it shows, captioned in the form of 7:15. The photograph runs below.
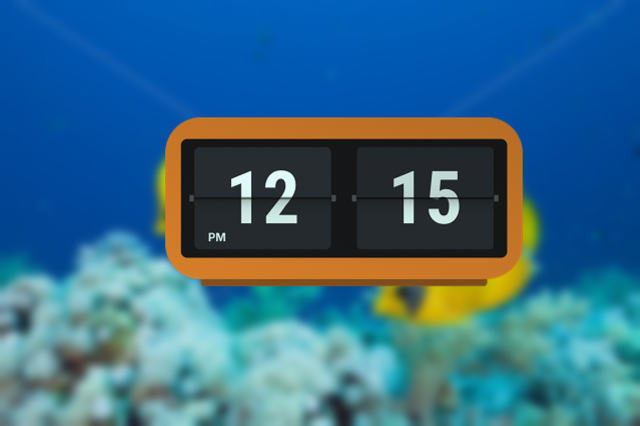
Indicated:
12:15
